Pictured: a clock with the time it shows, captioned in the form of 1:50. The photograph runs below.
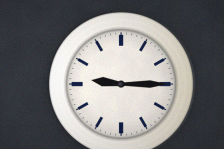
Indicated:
9:15
